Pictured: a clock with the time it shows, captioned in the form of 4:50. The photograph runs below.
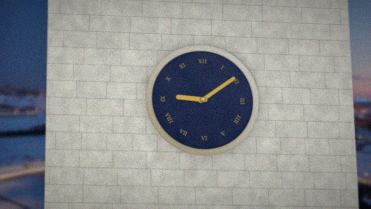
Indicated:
9:09
